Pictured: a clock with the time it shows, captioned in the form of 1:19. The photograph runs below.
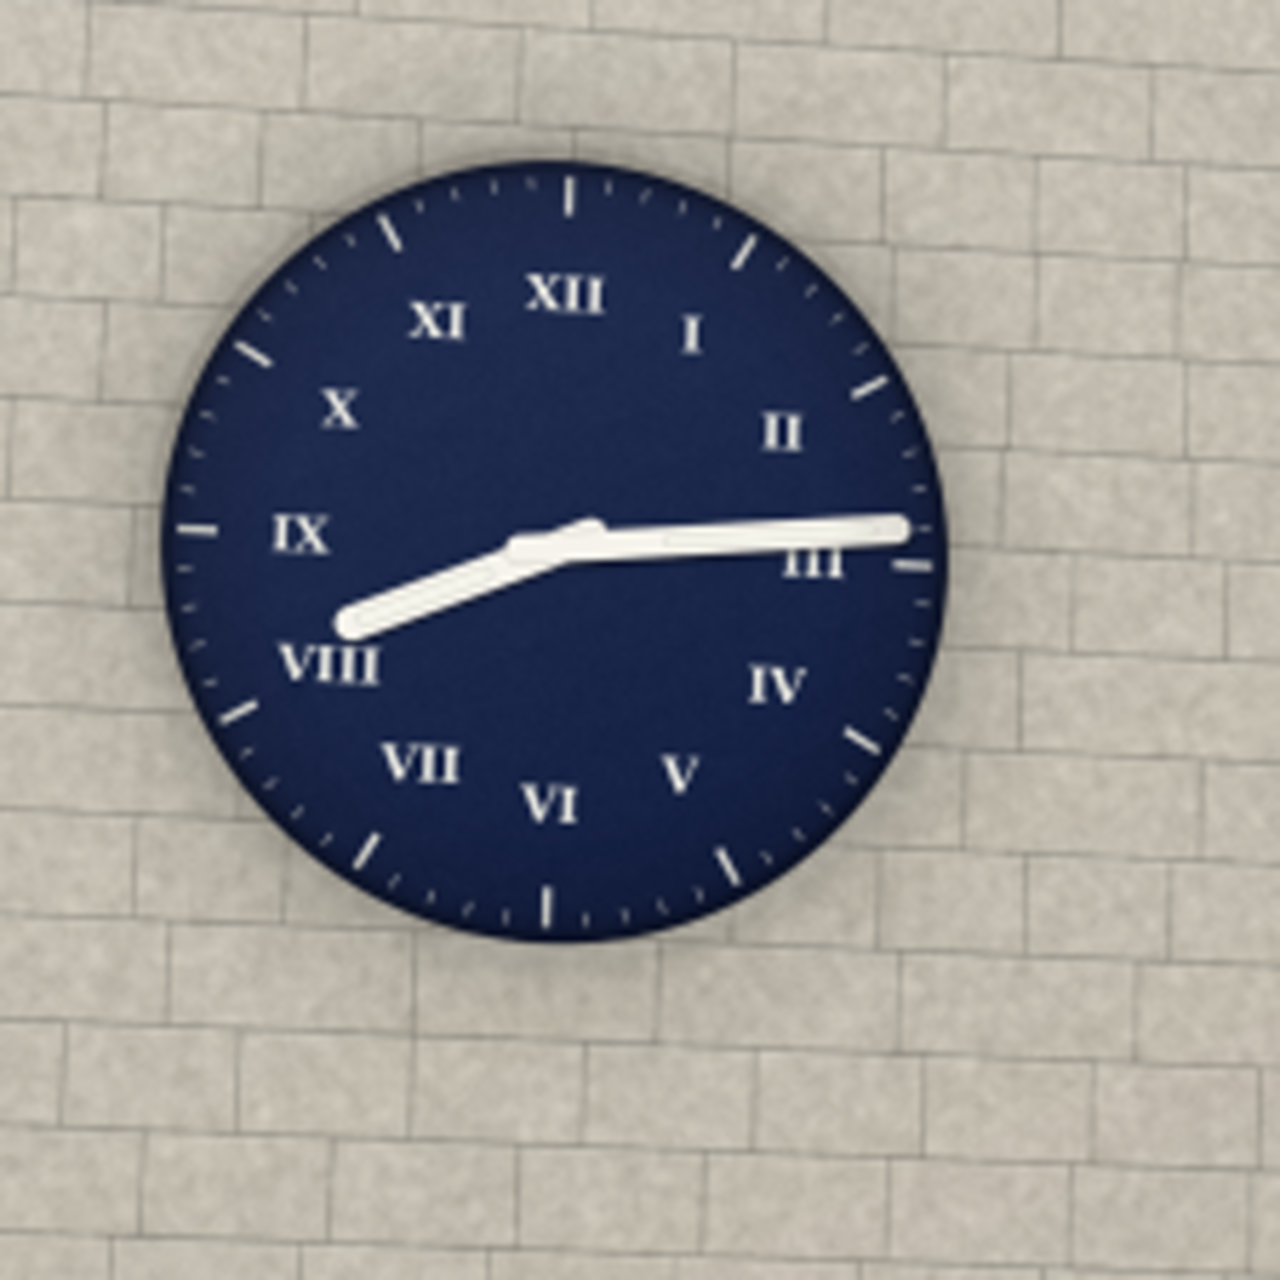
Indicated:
8:14
